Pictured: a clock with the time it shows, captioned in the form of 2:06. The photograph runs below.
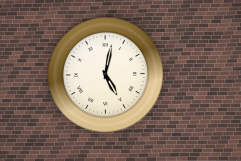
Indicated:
5:02
